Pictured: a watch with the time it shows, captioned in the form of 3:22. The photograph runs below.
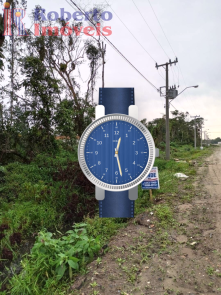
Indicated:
12:28
